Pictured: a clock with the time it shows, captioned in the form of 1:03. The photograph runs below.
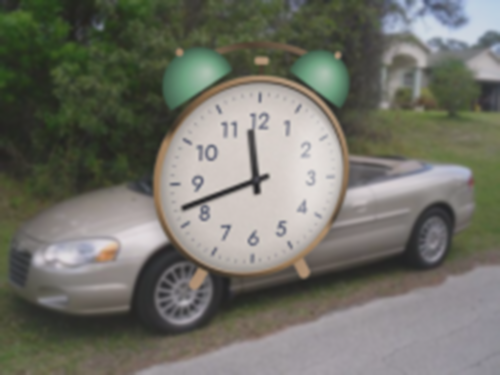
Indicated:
11:42
